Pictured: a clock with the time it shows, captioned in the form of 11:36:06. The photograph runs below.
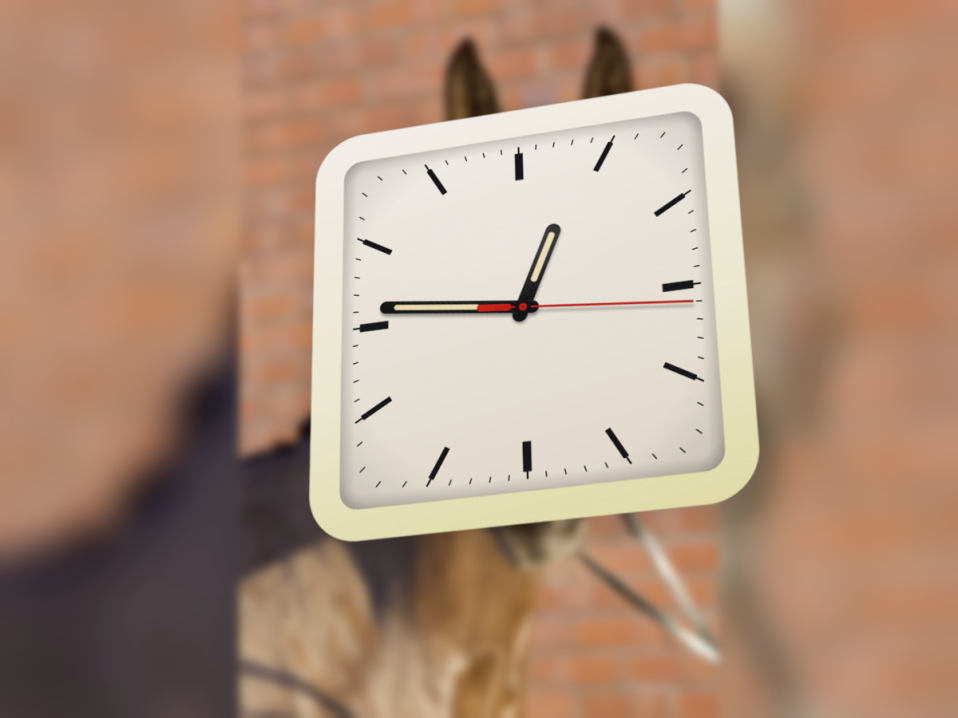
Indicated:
12:46:16
